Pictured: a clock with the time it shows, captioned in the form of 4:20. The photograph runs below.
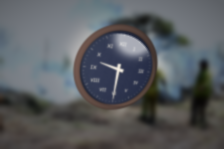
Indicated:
9:30
